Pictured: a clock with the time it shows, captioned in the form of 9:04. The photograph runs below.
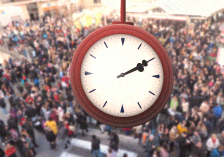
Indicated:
2:10
